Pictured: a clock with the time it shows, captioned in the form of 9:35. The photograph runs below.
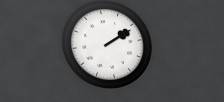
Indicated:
2:11
